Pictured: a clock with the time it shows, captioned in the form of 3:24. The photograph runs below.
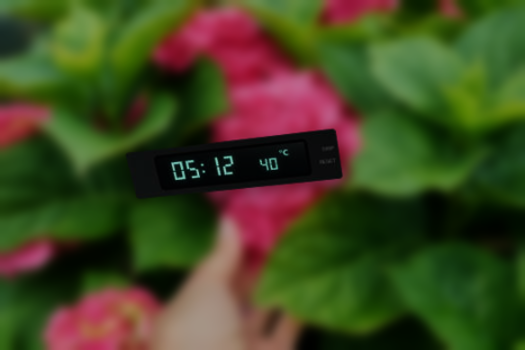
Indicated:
5:12
